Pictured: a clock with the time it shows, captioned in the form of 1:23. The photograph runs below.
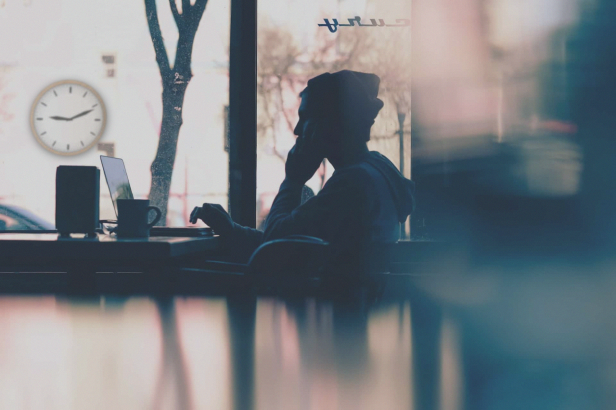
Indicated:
9:11
